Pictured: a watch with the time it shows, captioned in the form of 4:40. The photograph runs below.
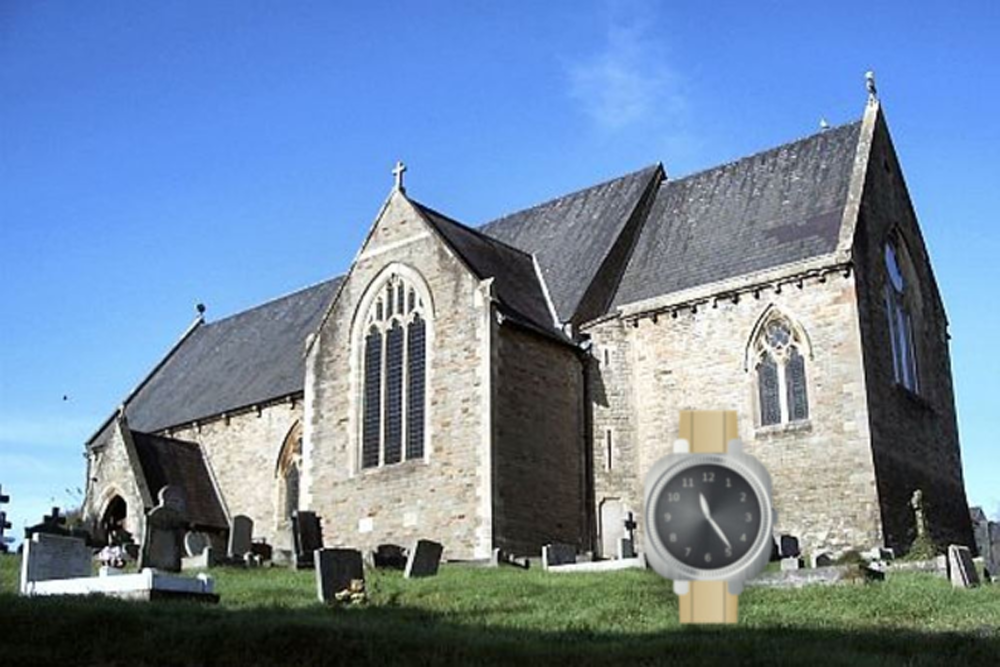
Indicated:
11:24
